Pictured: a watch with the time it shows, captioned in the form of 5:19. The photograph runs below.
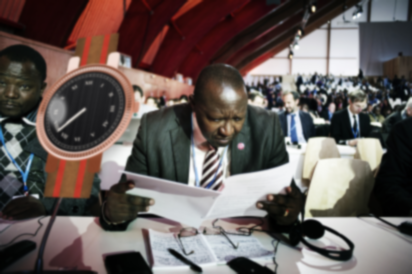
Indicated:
7:38
